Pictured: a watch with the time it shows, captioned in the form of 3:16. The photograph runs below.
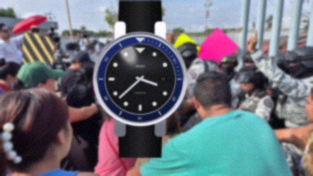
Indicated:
3:38
